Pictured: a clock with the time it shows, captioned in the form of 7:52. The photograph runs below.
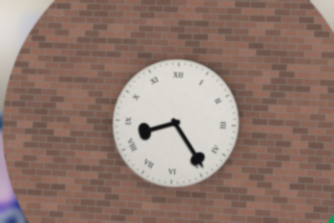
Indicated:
8:24
